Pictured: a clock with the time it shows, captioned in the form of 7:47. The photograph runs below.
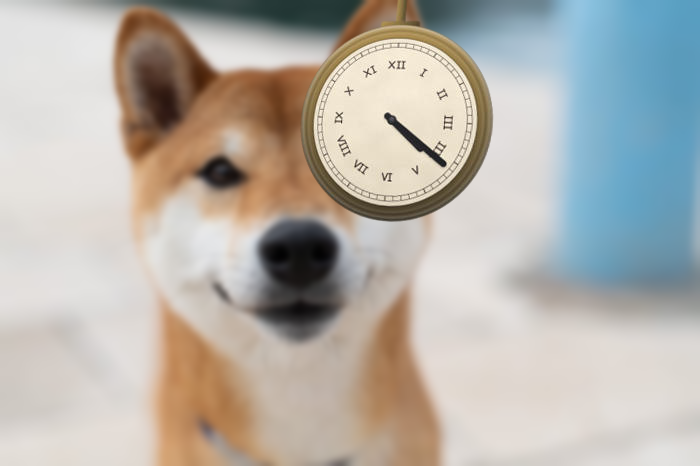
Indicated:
4:21
